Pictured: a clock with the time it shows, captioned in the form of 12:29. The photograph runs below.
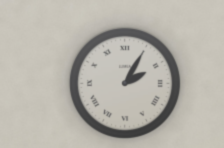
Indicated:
2:05
